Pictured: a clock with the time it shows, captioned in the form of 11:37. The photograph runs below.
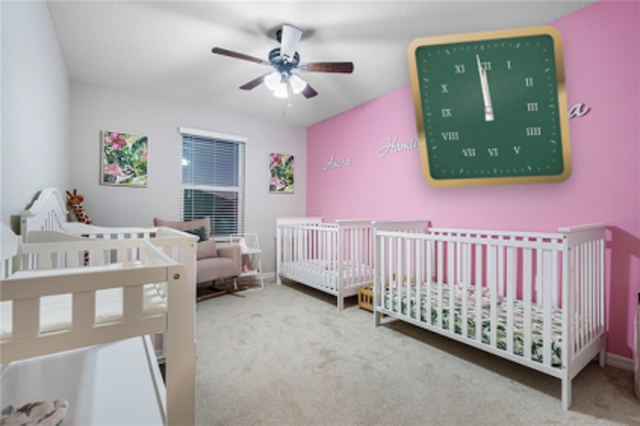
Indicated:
11:59
